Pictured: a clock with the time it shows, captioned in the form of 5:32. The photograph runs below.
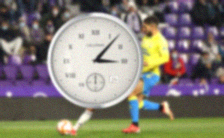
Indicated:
3:07
